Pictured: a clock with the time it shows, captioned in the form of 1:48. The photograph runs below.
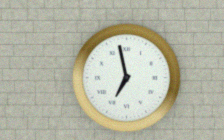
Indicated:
6:58
